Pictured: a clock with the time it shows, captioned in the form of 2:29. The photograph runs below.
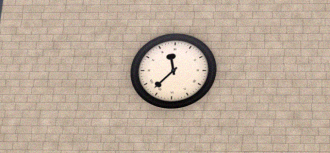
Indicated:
11:37
